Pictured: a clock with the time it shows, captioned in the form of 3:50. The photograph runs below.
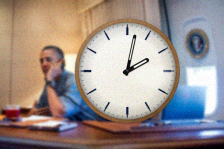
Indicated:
2:02
